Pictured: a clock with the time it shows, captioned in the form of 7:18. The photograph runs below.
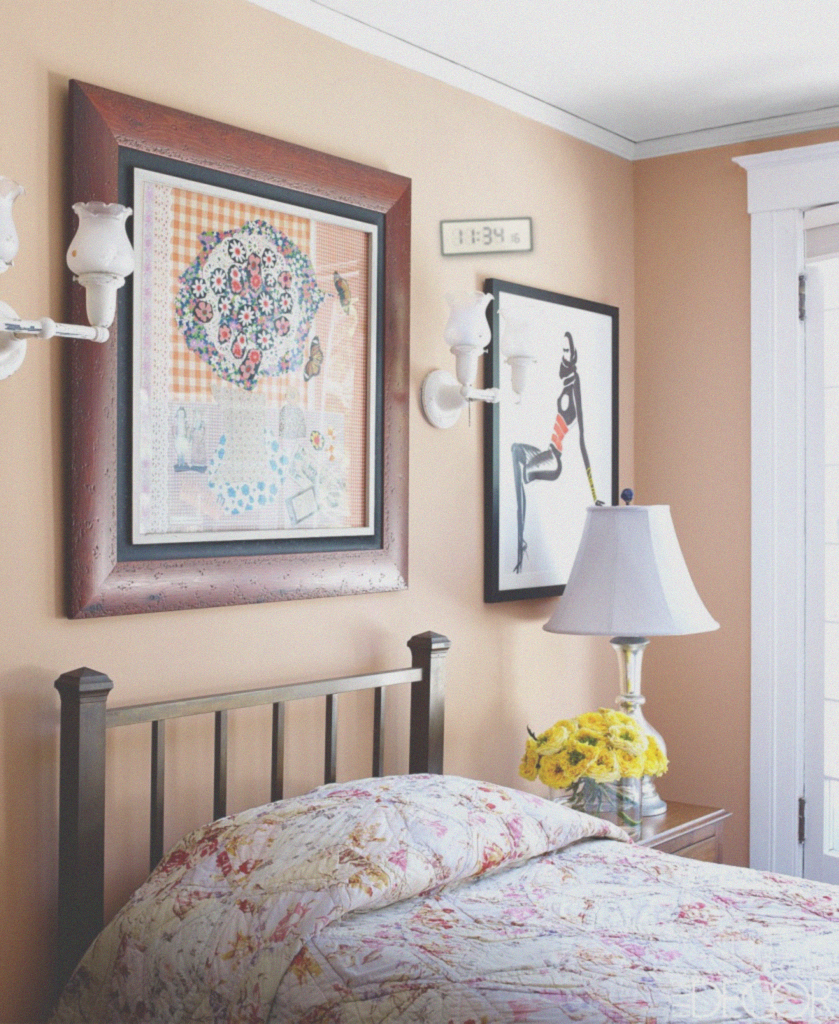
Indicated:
11:34
